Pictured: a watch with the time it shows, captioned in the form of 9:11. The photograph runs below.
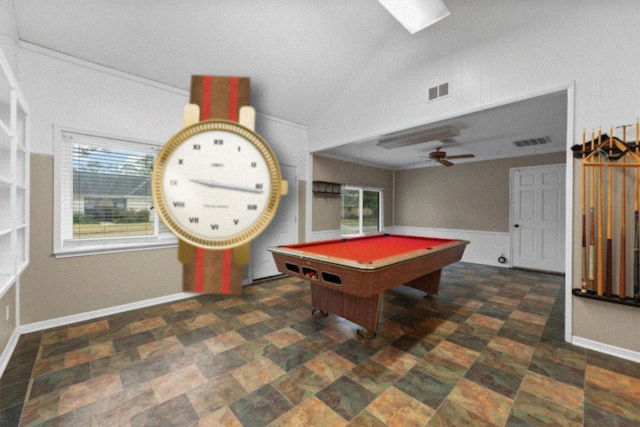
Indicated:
9:16
